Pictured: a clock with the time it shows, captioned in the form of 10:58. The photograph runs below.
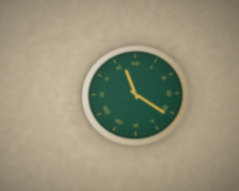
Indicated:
11:21
